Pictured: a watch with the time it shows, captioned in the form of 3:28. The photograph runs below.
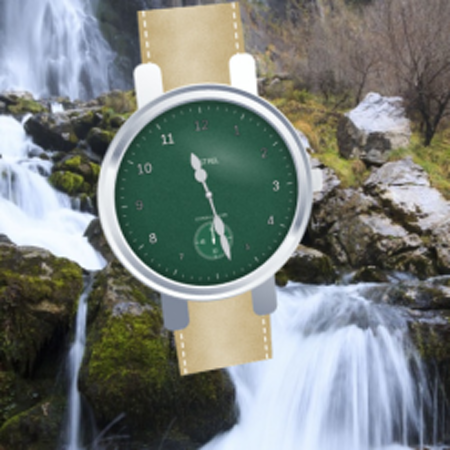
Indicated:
11:28
